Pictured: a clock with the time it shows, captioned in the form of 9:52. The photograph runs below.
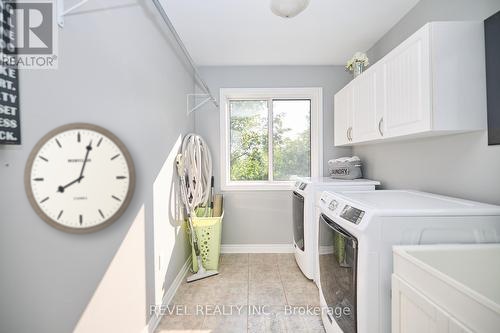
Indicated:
8:03
